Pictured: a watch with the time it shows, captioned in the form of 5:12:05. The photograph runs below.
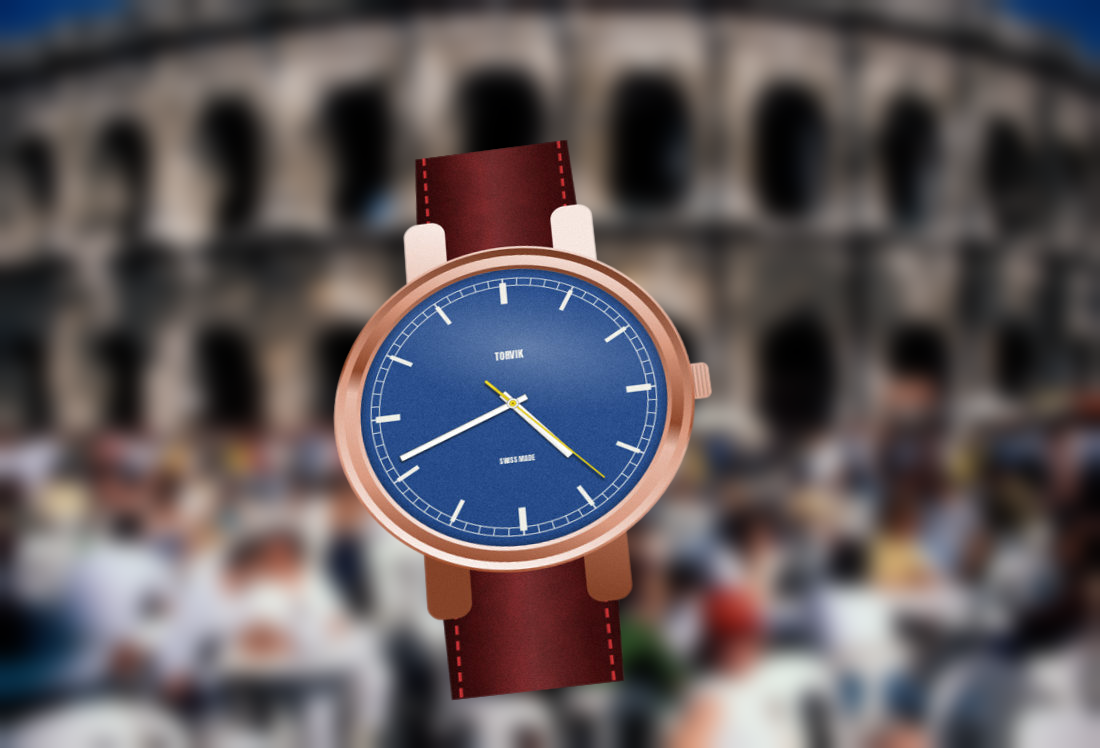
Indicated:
4:41:23
